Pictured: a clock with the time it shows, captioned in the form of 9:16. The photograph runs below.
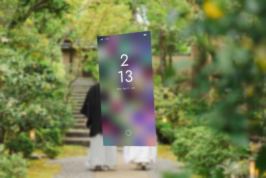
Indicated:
2:13
